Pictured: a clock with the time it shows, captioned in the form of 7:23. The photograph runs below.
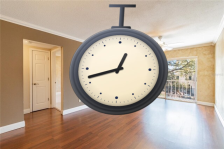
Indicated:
12:42
